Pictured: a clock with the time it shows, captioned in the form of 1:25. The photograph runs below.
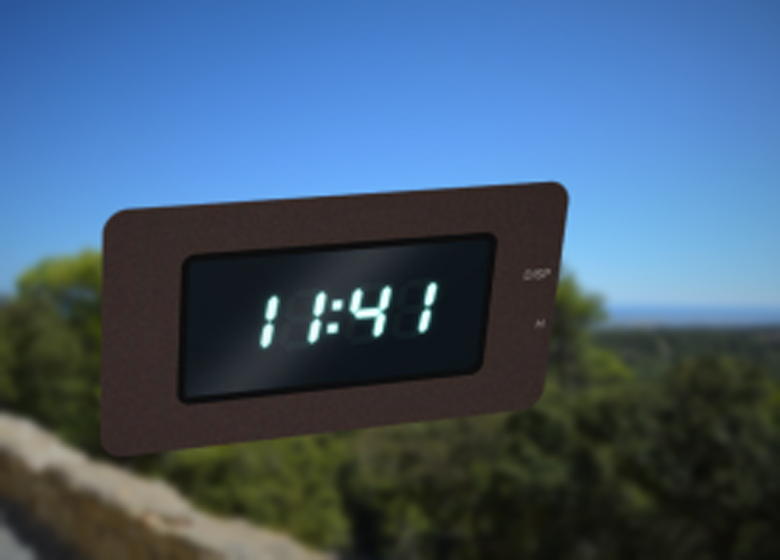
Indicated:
11:41
